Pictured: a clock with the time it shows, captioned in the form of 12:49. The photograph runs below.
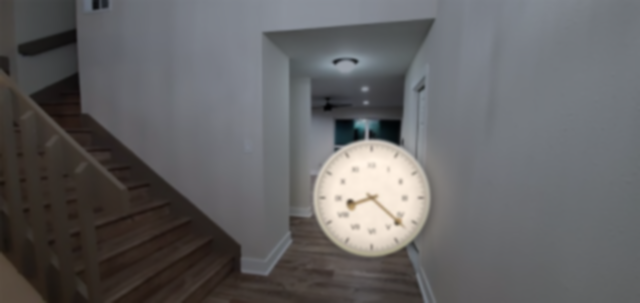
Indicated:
8:22
